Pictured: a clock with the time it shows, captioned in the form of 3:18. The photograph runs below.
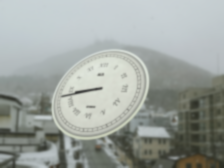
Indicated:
8:43
